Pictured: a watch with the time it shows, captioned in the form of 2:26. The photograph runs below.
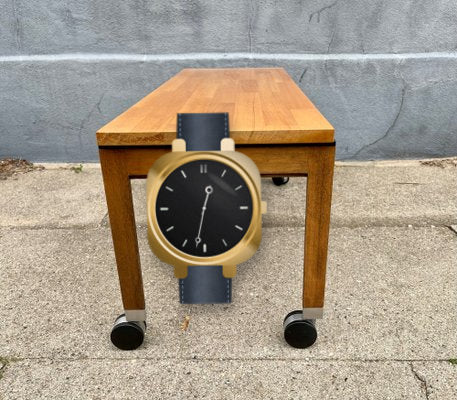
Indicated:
12:32
